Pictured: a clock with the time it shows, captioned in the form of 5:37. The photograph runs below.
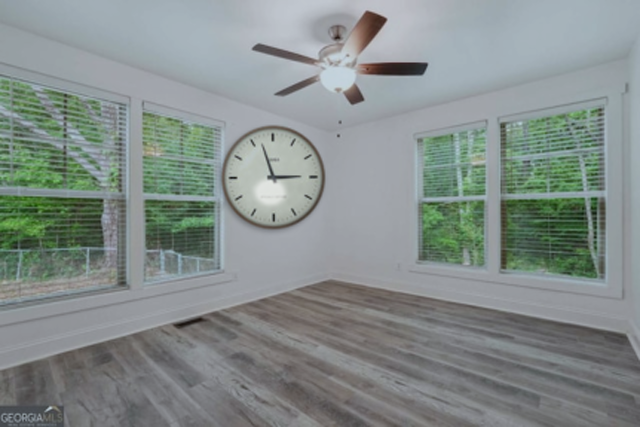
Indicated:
2:57
